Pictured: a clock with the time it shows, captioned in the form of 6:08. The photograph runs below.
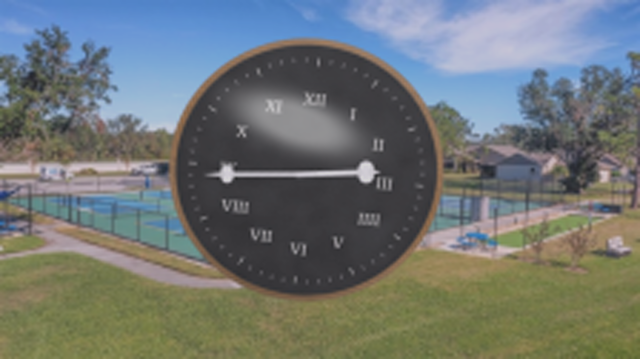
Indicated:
2:44
